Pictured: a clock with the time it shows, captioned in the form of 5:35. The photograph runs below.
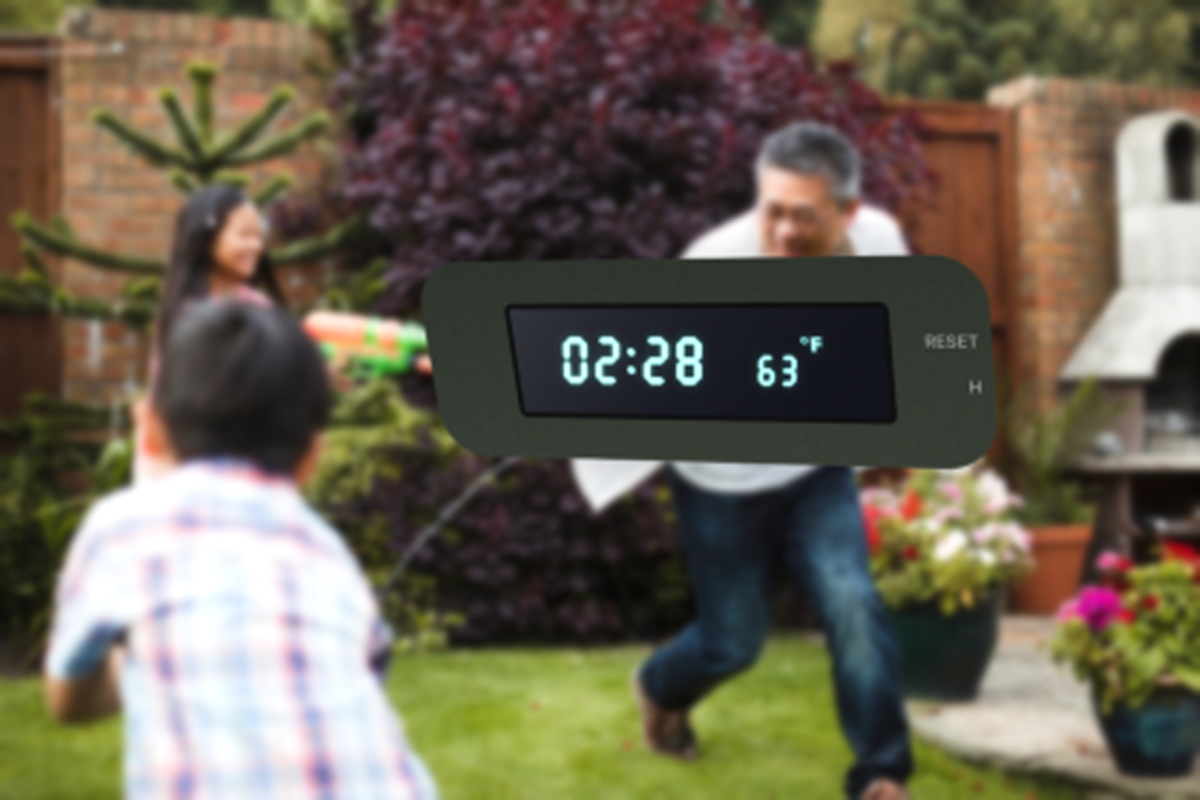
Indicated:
2:28
